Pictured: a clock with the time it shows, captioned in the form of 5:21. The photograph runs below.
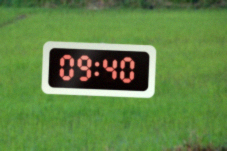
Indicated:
9:40
